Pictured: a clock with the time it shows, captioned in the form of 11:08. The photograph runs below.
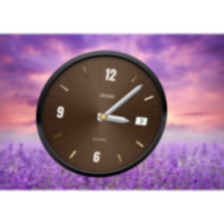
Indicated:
3:07
